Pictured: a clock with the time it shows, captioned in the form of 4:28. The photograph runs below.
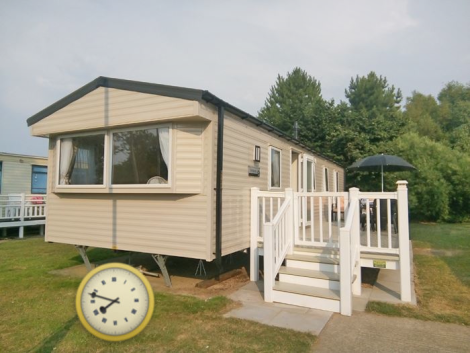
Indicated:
7:48
